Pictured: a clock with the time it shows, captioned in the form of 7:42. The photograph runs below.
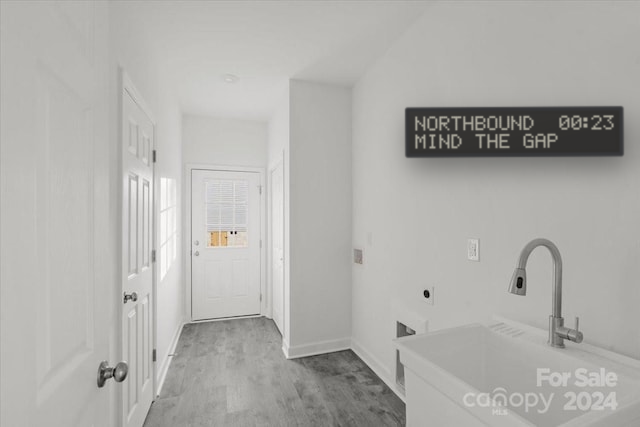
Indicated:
0:23
